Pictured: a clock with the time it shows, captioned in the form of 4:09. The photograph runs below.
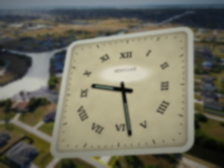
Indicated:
9:28
